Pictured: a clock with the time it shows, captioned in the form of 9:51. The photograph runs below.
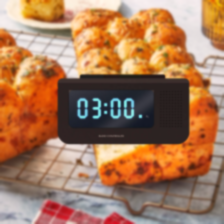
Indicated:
3:00
